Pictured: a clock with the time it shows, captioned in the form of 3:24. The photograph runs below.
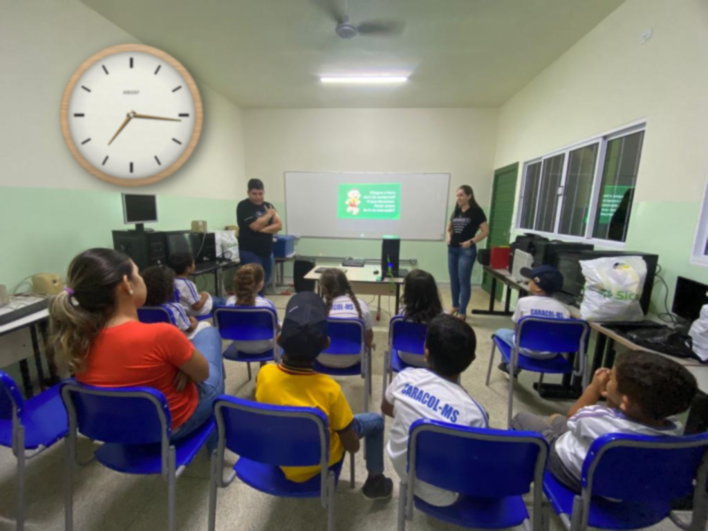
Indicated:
7:16
